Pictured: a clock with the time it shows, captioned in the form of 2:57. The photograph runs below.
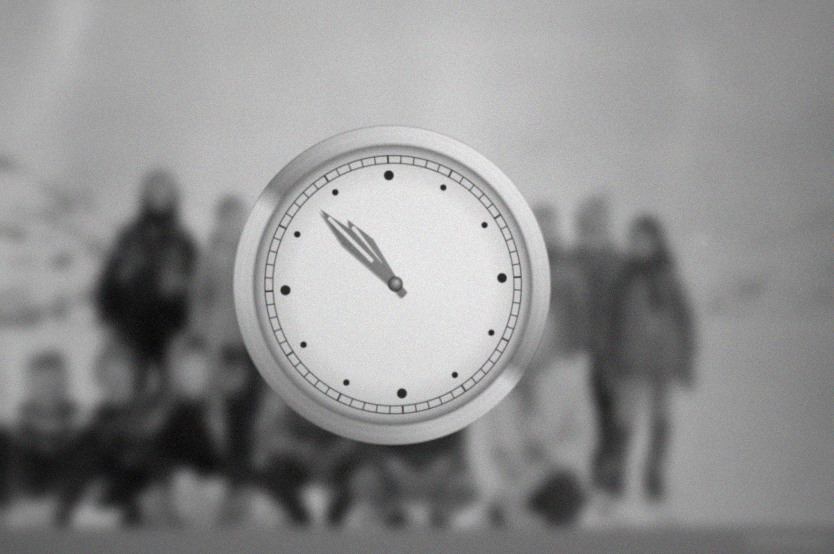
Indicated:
10:53
